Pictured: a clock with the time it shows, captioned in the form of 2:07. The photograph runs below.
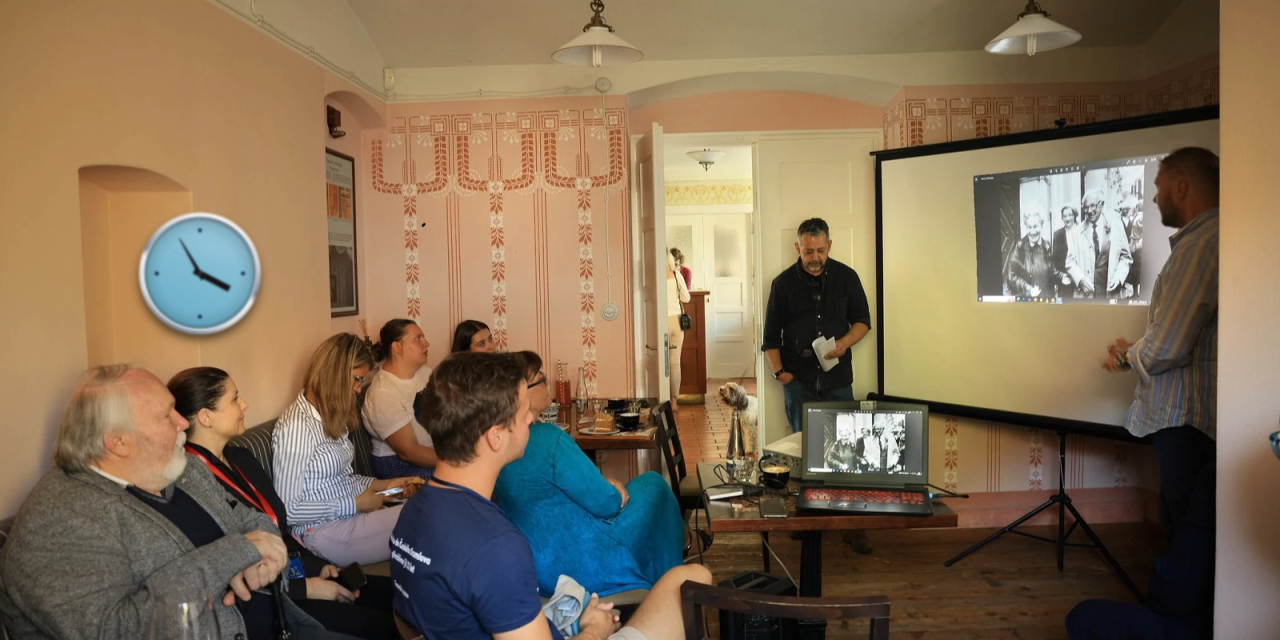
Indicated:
3:55
